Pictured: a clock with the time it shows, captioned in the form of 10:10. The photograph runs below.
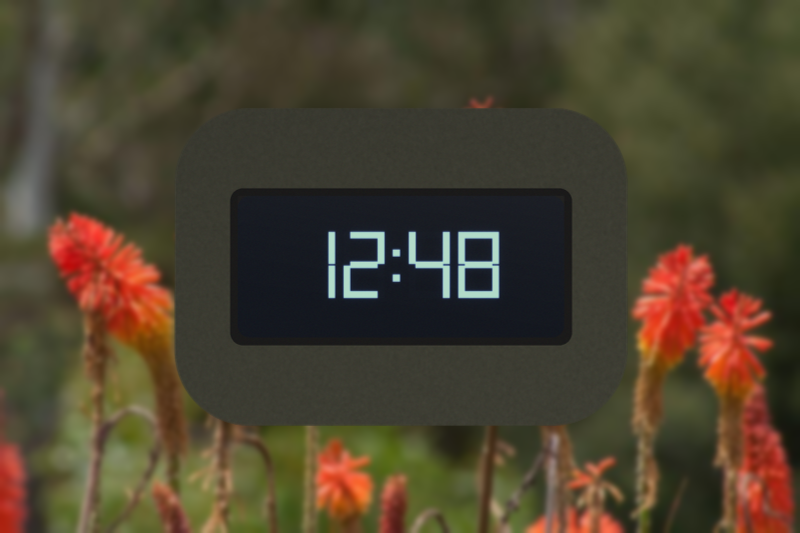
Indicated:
12:48
